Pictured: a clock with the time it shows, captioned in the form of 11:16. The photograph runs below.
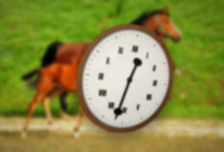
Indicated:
12:32
